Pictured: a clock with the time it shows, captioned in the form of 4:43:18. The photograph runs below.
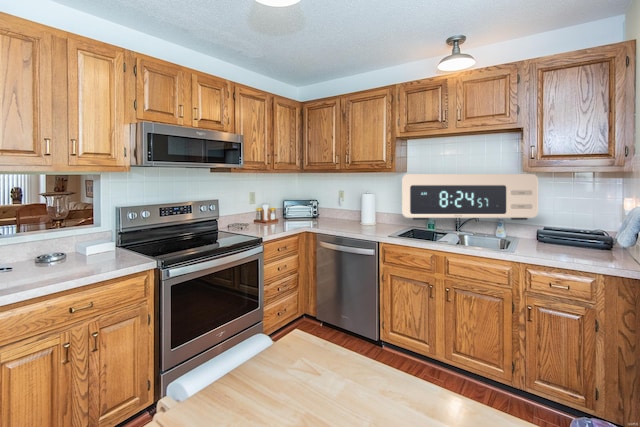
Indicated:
8:24:57
